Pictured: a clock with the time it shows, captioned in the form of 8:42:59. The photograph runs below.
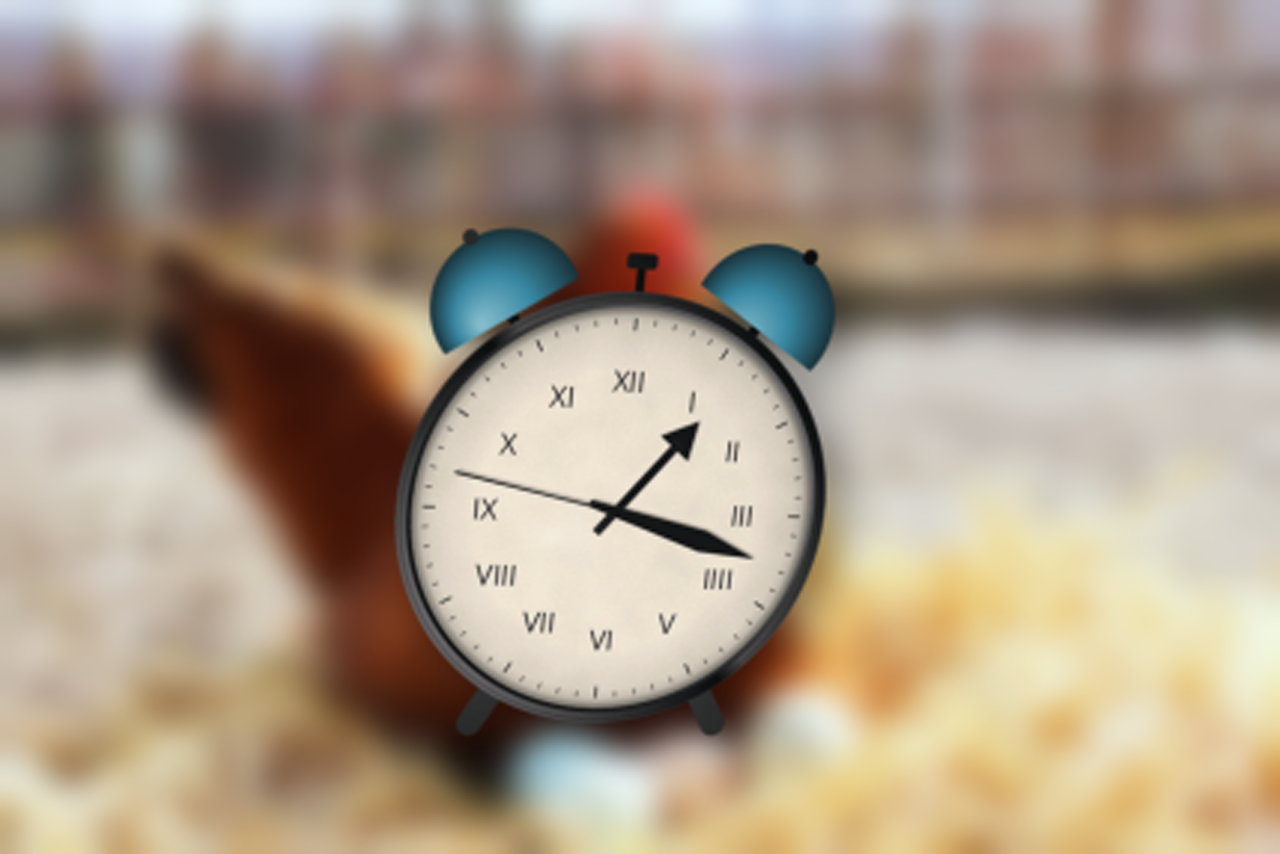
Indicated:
1:17:47
